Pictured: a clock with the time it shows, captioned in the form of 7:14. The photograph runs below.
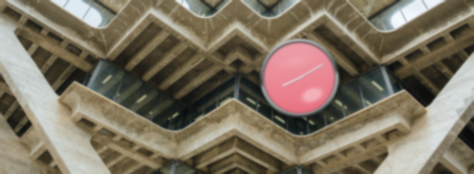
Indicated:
8:10
